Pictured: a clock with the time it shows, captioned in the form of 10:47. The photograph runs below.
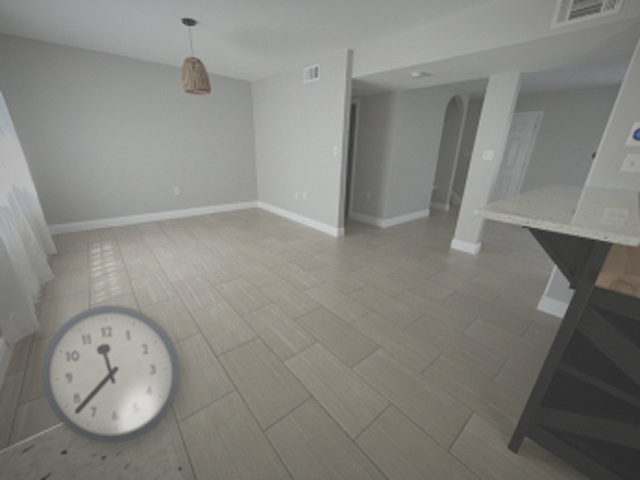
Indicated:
11:38
